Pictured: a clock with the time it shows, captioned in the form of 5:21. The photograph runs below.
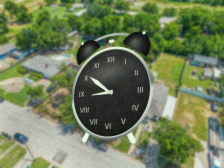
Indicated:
8:51
